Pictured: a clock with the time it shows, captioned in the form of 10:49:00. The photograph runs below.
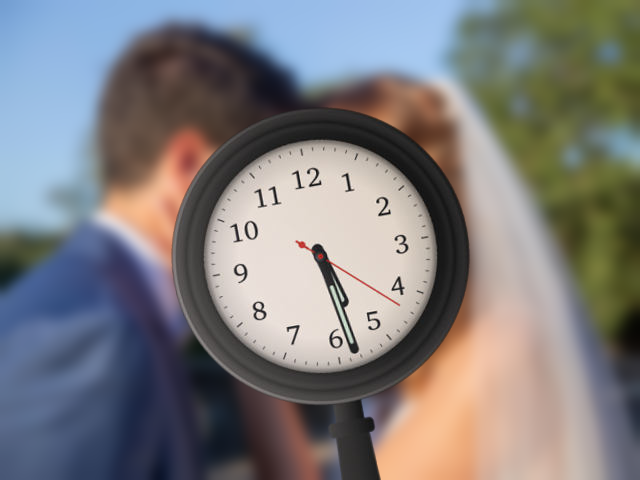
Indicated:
5:28:22
